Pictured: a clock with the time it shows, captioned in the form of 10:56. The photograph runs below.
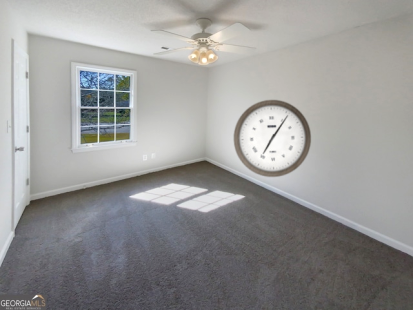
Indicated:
7:06
